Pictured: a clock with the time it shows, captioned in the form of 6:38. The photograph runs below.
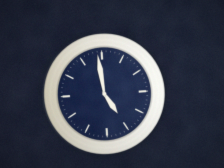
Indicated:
4:59
